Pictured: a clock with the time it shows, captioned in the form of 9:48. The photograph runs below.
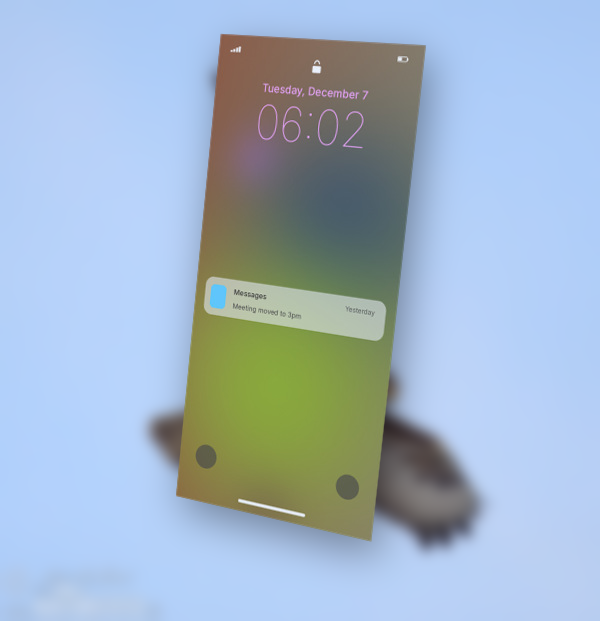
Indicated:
6:02
